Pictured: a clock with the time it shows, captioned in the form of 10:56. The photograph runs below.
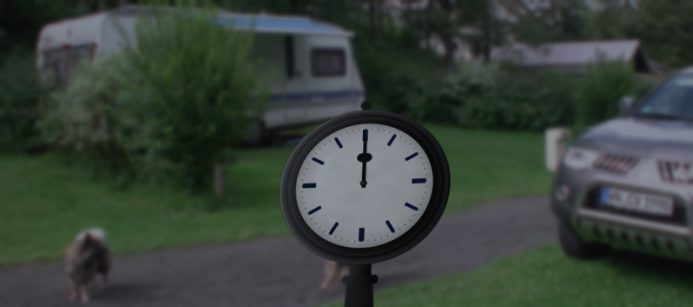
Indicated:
12:00
